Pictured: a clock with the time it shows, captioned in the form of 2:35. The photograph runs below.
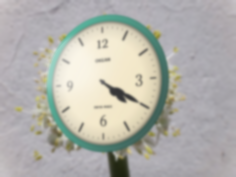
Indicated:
4:20
